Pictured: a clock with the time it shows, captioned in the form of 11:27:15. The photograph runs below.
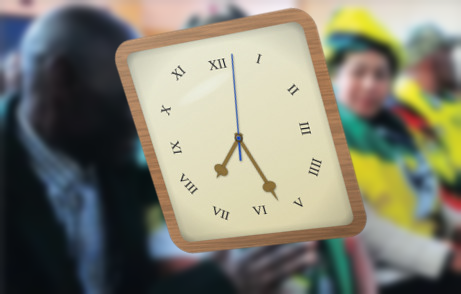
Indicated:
7:27:02
